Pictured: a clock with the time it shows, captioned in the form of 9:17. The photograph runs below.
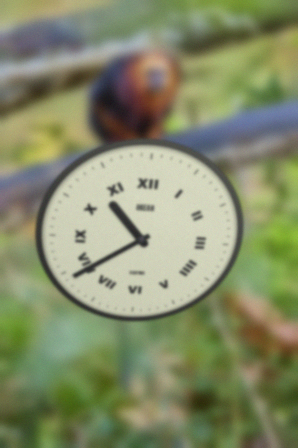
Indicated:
10:39
